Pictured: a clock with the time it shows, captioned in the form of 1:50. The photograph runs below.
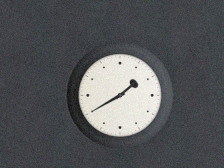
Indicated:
1:40
